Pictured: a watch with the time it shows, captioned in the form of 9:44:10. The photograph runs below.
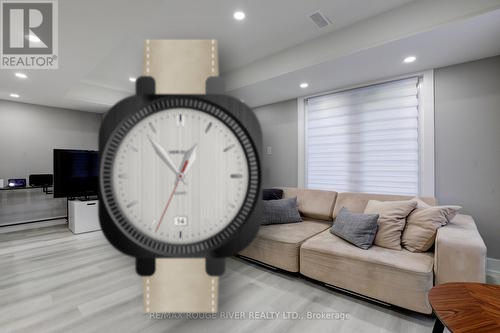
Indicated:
12:53:34
